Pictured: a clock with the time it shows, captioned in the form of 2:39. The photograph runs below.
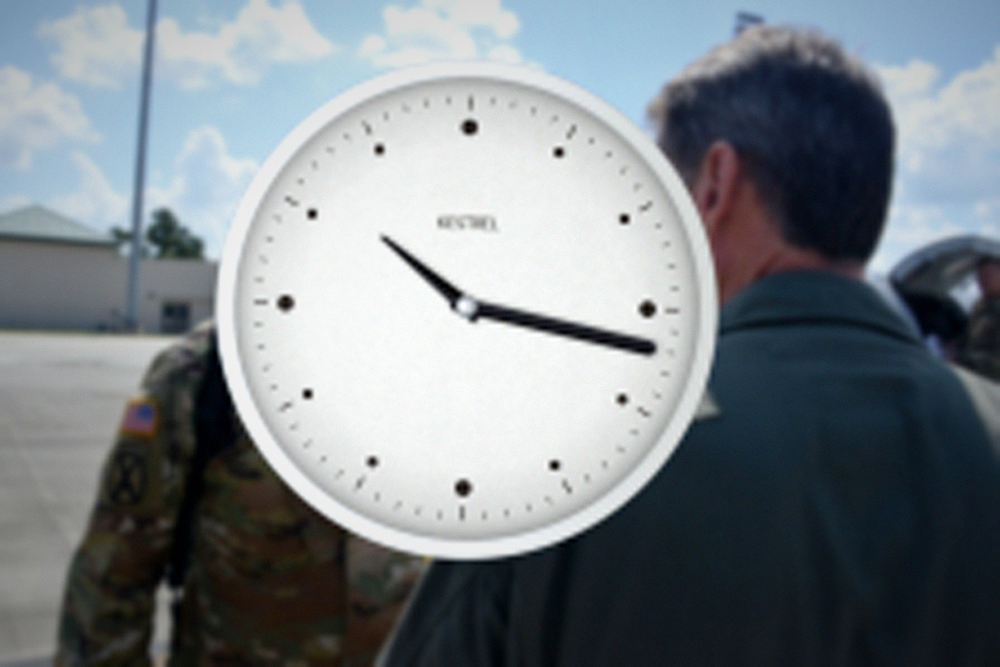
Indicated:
10:17
